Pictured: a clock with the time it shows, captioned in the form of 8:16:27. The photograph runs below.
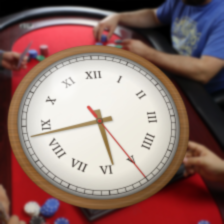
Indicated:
5:43:25
